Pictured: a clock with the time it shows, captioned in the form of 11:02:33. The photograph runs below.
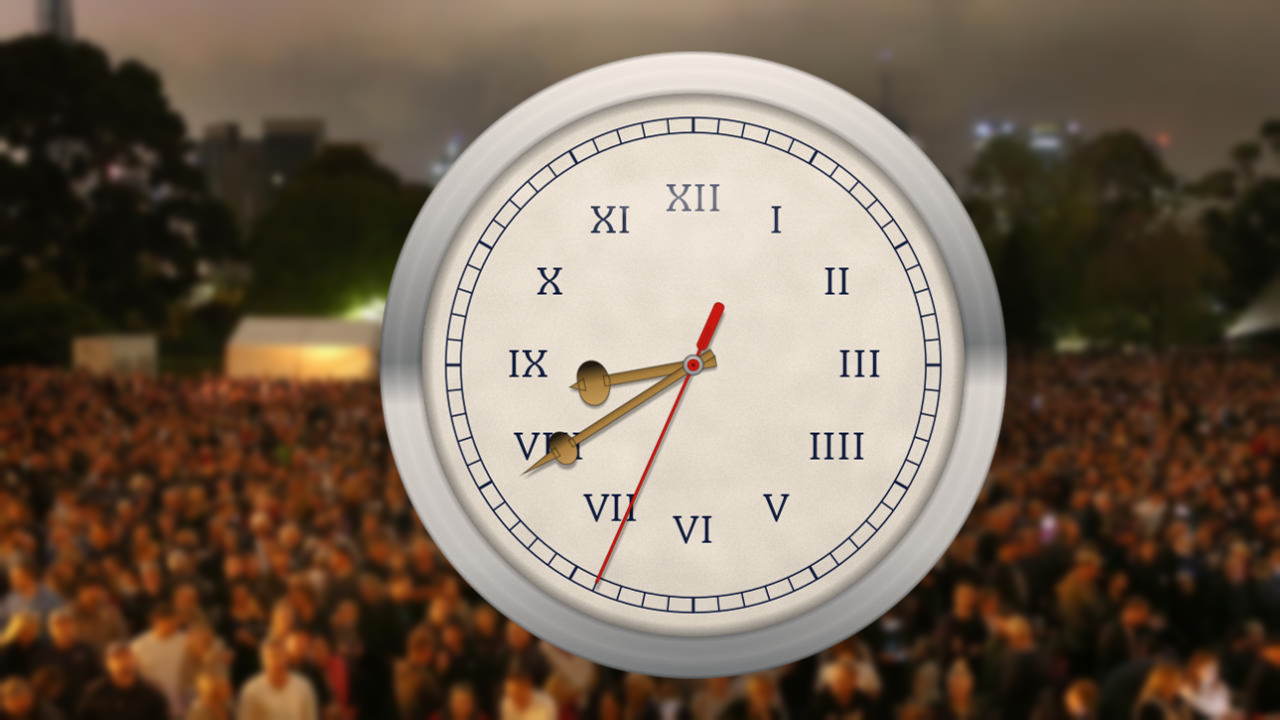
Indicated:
8:39:34
